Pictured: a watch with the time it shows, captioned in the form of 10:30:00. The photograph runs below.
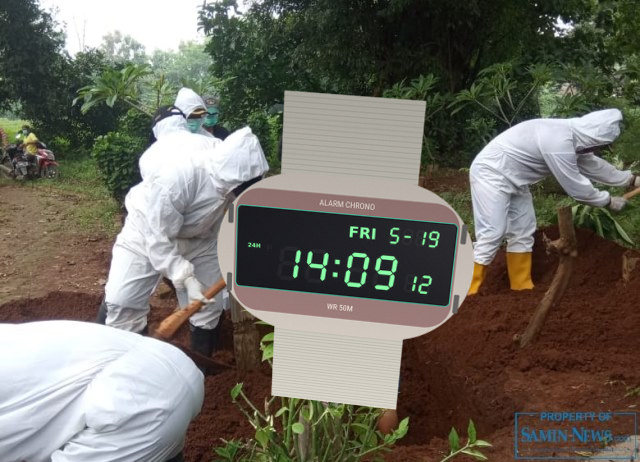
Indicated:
14:09:12
